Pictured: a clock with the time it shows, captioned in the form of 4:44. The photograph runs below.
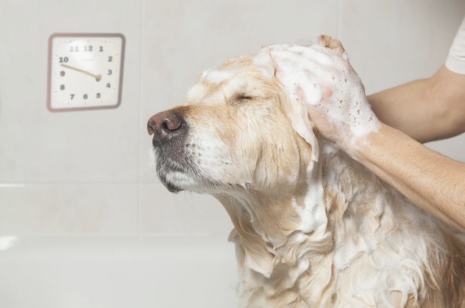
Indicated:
3:48
